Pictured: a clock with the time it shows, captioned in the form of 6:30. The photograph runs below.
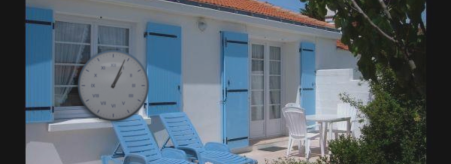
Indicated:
1:04
